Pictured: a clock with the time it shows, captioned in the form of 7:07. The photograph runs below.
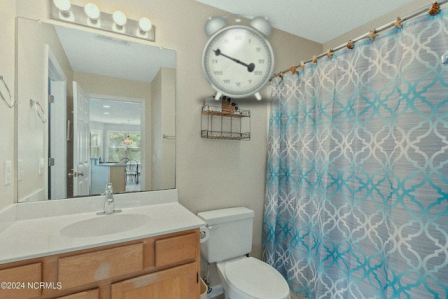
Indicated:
3:49
